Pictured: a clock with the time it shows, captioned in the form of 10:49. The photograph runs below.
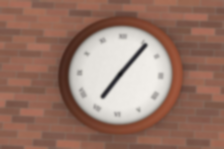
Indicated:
7:06
